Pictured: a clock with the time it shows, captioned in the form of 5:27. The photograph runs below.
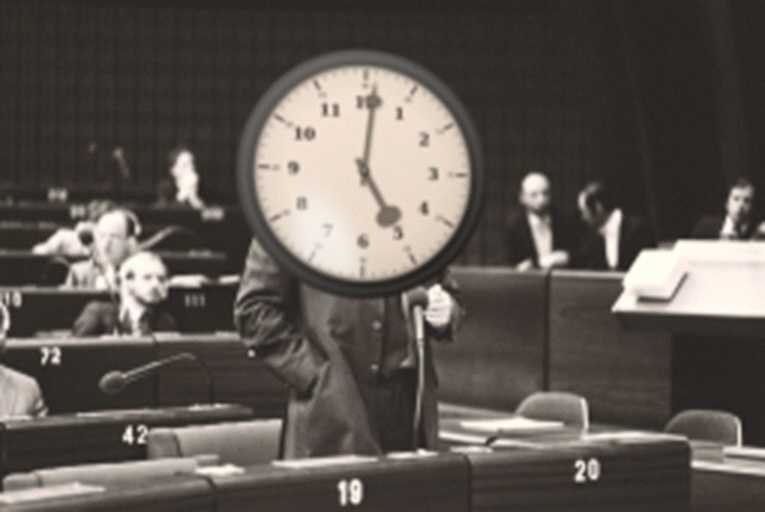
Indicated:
5:01
